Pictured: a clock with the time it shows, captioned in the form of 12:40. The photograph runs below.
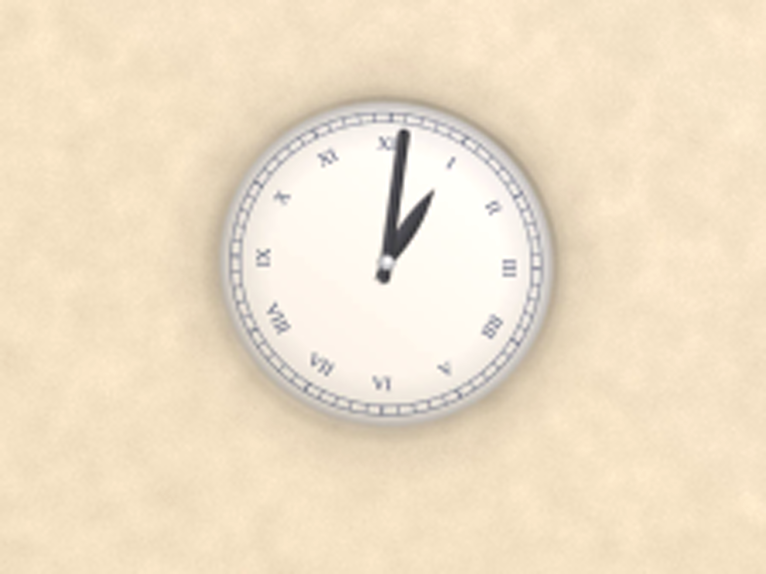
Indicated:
1:01
